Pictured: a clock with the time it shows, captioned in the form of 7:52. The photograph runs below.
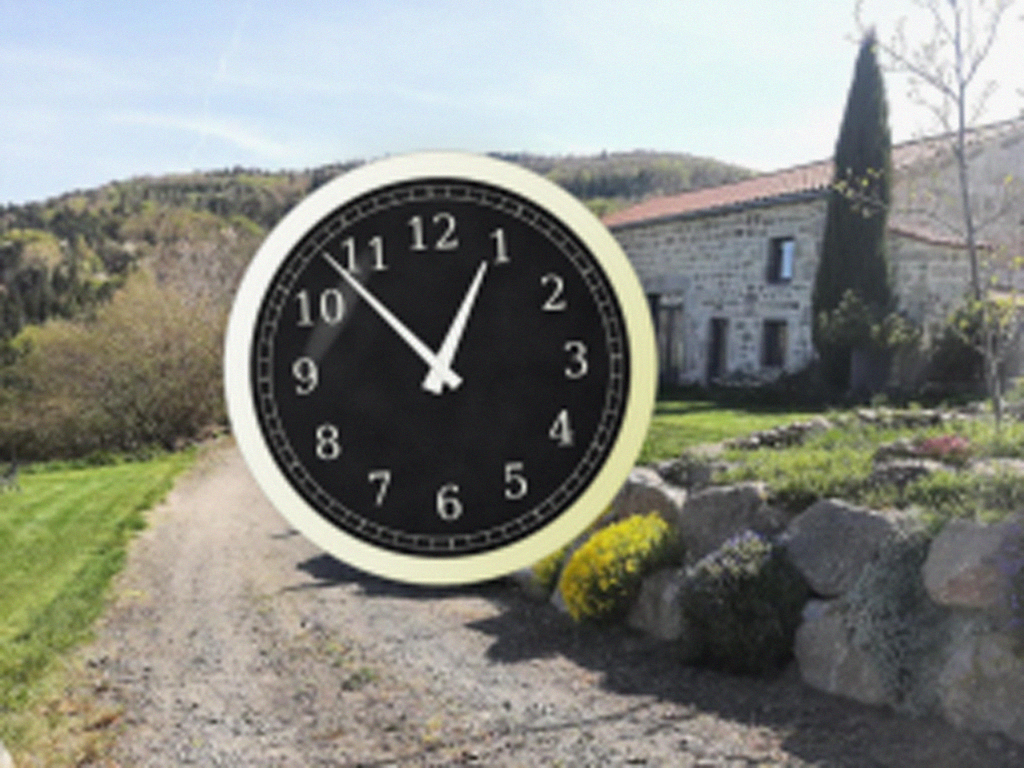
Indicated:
12:53
